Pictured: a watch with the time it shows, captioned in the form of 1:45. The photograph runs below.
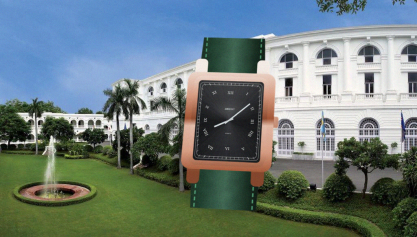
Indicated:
8:08
